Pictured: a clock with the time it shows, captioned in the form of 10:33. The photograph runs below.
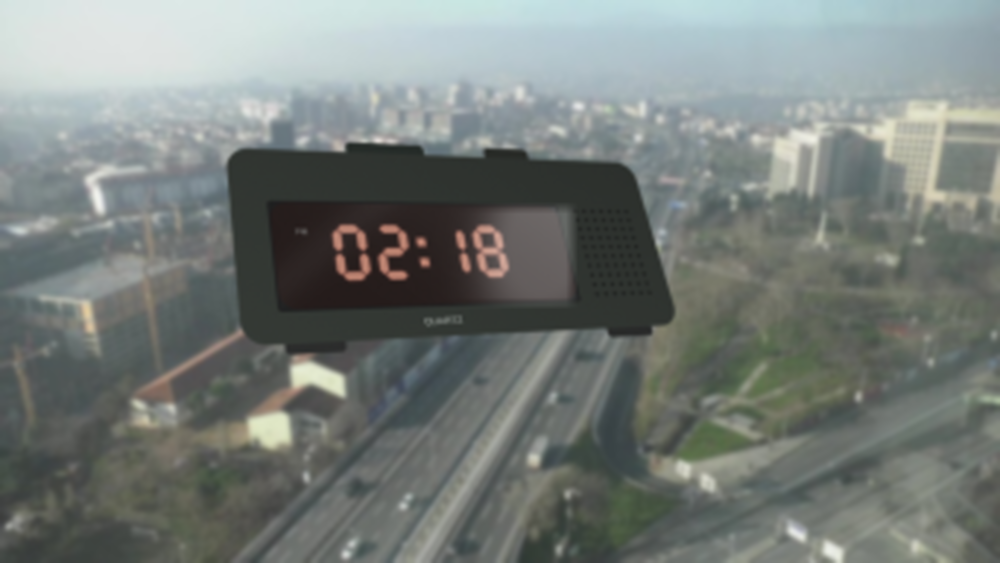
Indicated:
2:18
